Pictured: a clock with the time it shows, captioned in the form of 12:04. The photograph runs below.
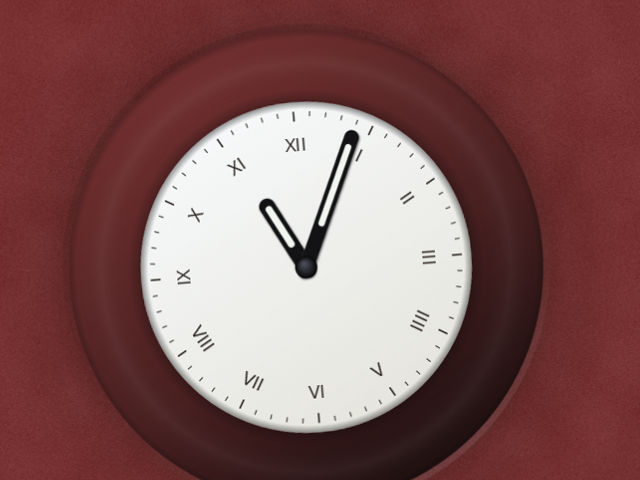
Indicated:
11:04
